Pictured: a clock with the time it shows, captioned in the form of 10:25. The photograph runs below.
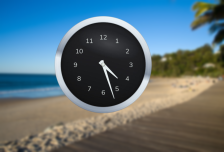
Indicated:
4:27
